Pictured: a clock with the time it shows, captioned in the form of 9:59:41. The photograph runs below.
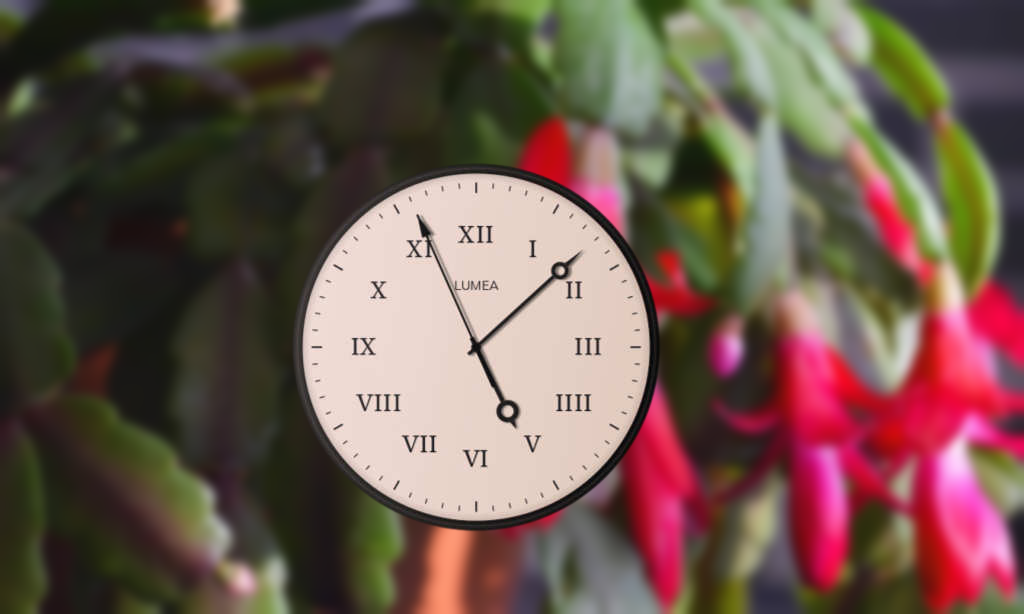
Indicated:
5:07:56
